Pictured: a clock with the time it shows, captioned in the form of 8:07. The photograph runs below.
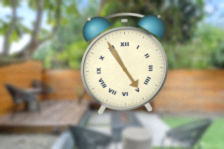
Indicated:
4:55
